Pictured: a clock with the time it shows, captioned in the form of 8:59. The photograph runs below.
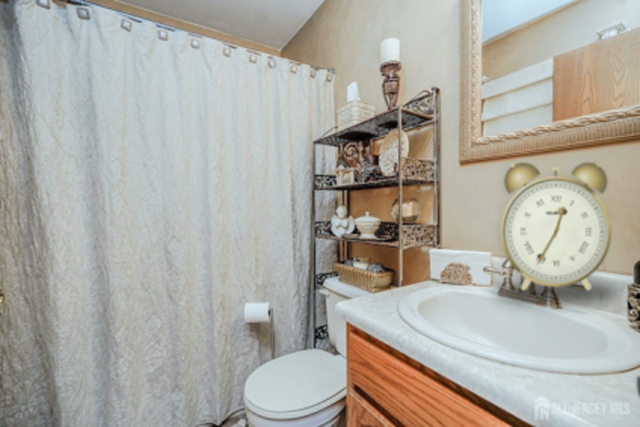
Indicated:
12:35
